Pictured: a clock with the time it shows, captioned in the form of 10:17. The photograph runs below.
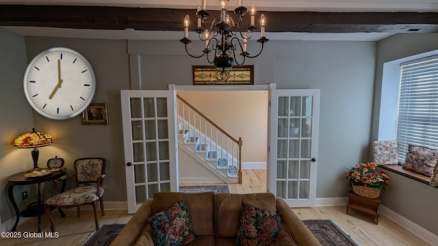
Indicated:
6:59
